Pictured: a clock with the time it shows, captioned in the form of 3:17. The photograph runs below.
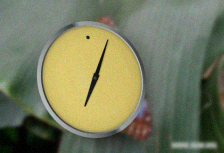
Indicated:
7:05
